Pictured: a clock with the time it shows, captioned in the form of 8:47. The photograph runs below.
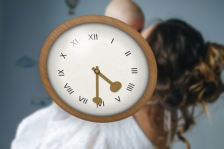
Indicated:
4:31
